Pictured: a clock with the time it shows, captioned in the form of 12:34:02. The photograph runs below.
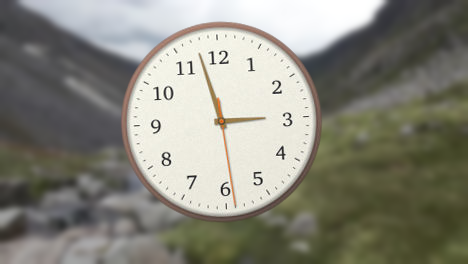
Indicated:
2:57:29
